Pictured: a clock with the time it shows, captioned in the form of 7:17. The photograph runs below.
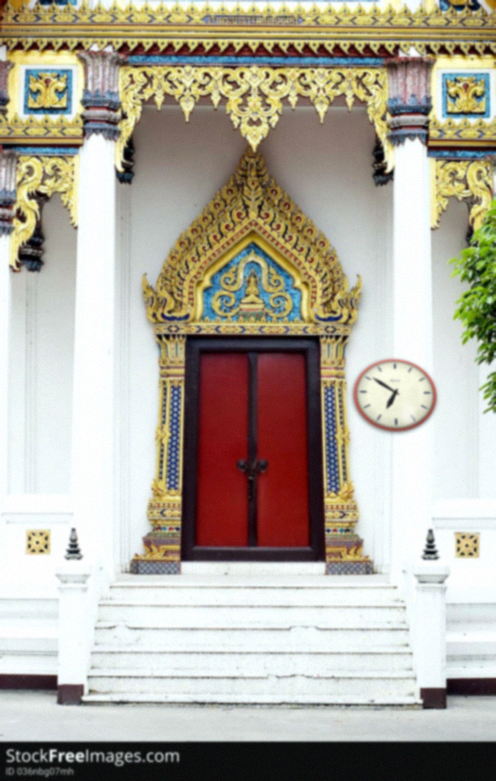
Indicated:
6:51
